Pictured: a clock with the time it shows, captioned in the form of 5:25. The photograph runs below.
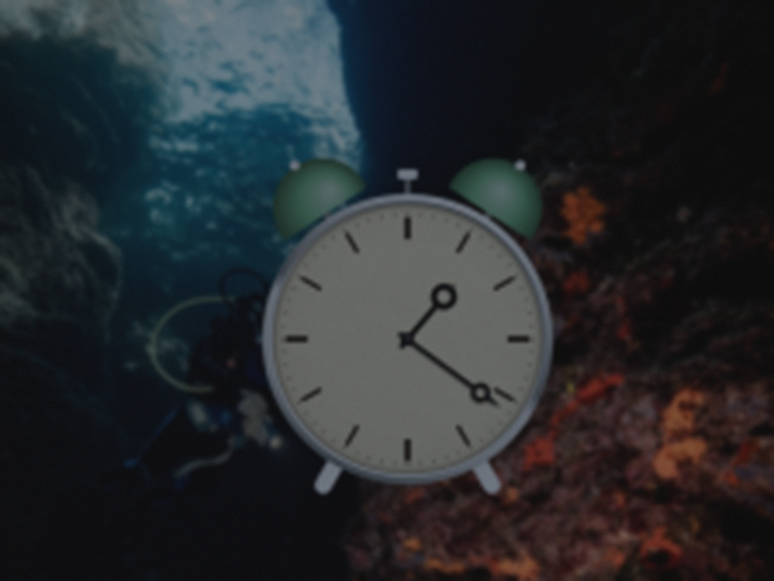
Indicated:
1:21
